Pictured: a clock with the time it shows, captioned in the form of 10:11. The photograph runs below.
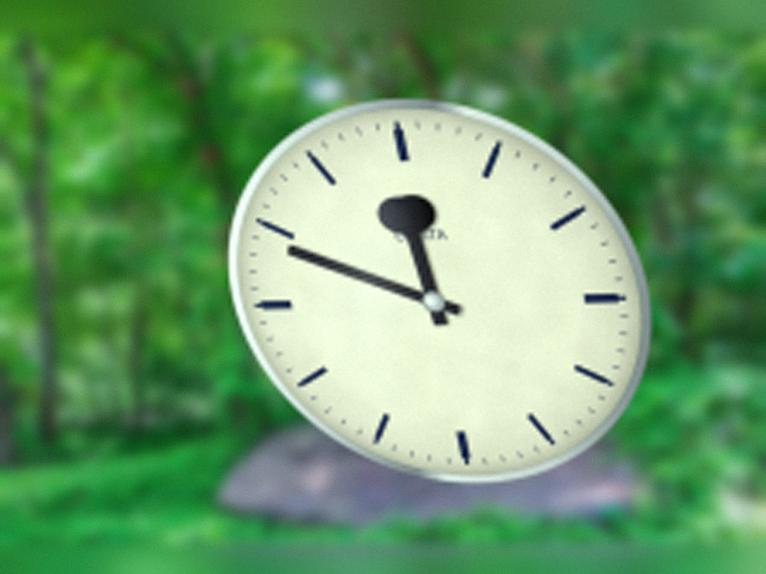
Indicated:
11:49
